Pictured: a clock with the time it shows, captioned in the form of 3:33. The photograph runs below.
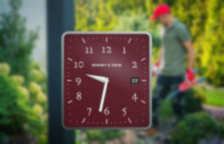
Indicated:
9:32
